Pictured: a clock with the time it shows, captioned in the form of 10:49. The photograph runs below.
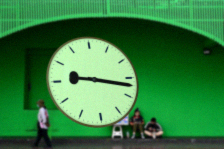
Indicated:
9:17
